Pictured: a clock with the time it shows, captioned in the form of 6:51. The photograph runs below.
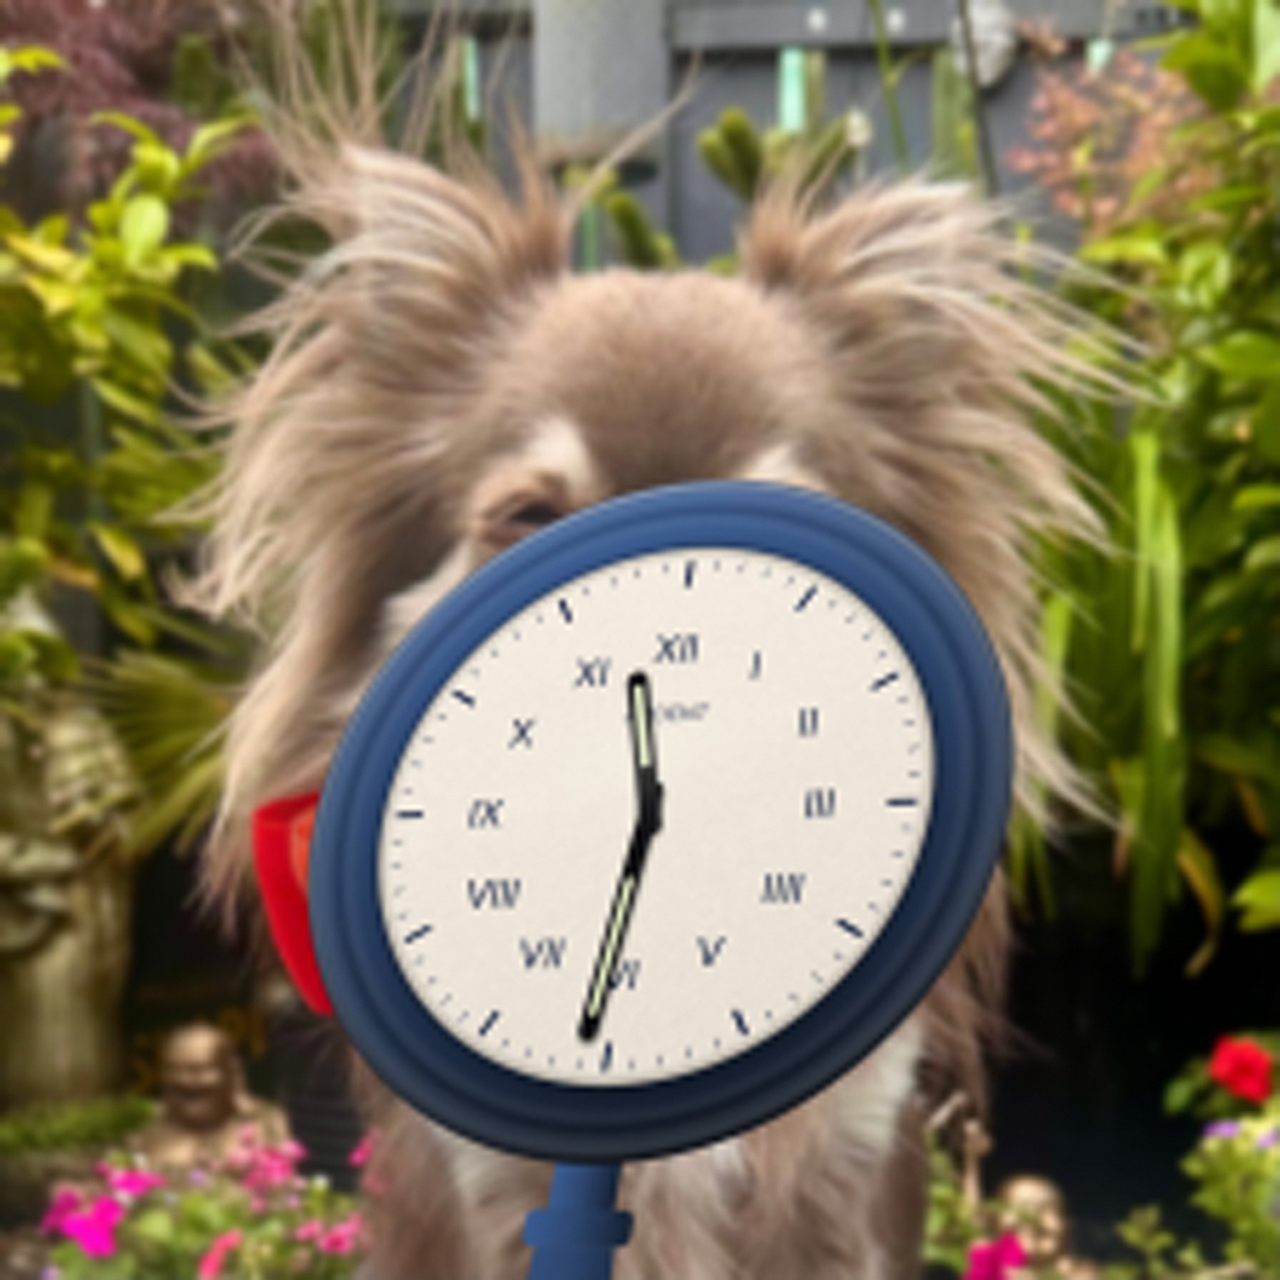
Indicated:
11:31
